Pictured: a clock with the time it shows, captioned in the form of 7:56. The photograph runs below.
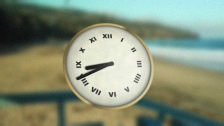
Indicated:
8:41
